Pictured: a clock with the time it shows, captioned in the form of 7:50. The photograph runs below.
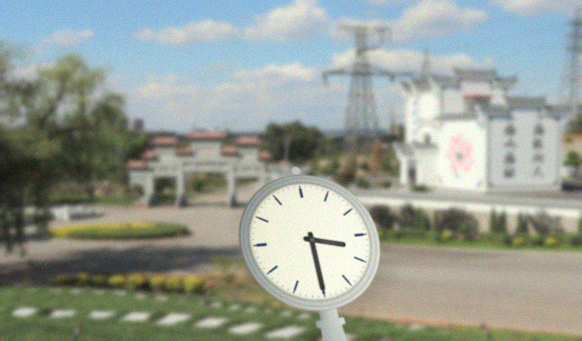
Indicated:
3:30
